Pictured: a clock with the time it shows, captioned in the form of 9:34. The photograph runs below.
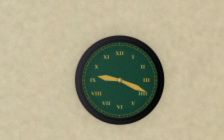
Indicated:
9:19
